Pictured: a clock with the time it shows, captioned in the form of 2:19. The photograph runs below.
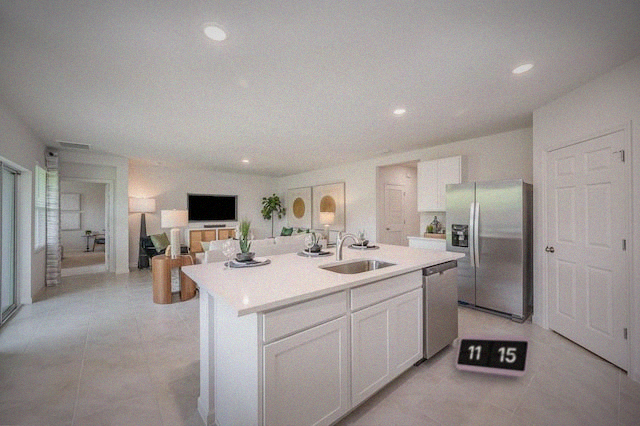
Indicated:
11:15
